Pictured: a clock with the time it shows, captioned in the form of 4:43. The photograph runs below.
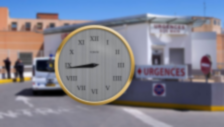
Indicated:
8:44
